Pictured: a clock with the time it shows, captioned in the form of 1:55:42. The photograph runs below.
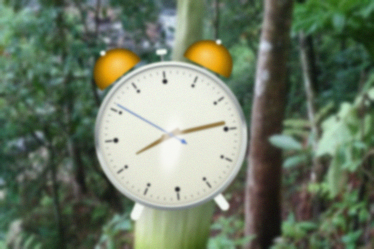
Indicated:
8:13:51
